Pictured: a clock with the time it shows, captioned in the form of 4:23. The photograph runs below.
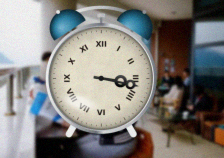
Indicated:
3:17
